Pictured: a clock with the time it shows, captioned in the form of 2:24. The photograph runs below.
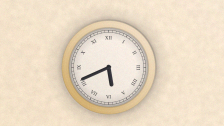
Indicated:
5:41
